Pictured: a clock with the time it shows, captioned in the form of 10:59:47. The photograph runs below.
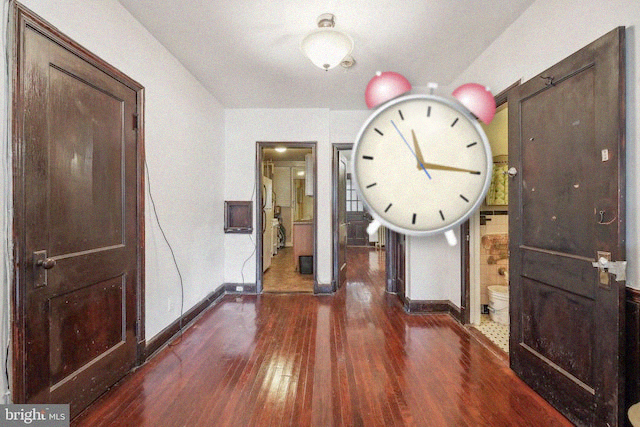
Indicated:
11:14:53
